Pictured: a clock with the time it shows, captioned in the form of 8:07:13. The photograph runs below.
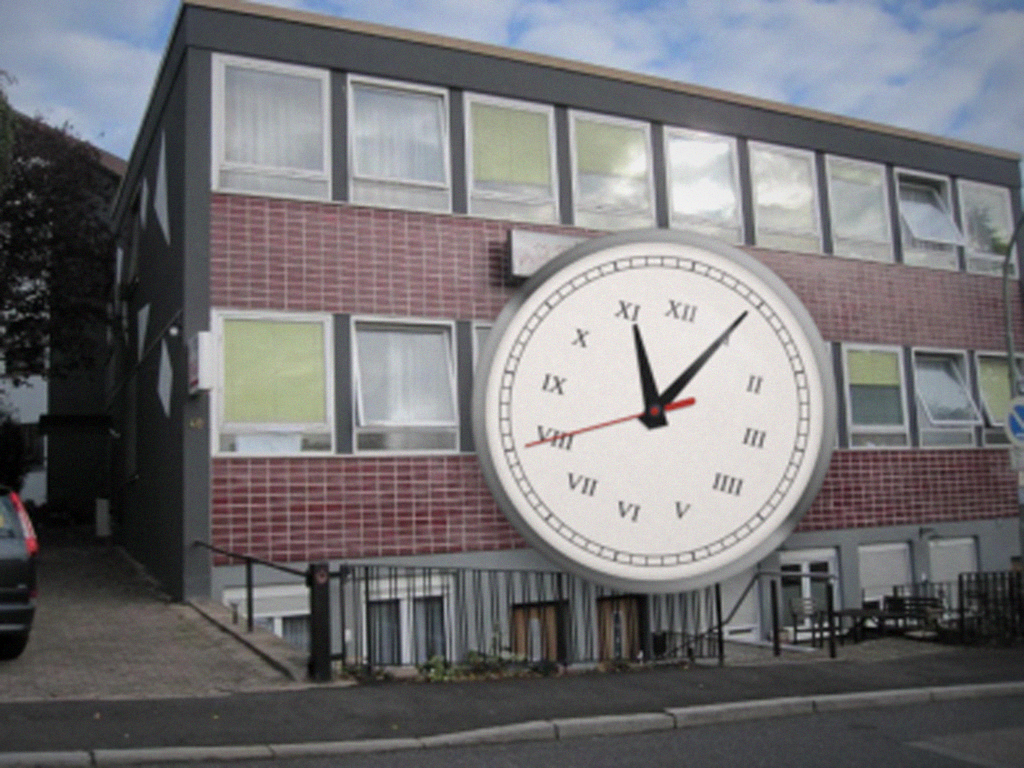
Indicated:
11:04:40
